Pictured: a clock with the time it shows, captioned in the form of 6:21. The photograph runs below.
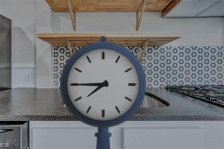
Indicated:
7:45
